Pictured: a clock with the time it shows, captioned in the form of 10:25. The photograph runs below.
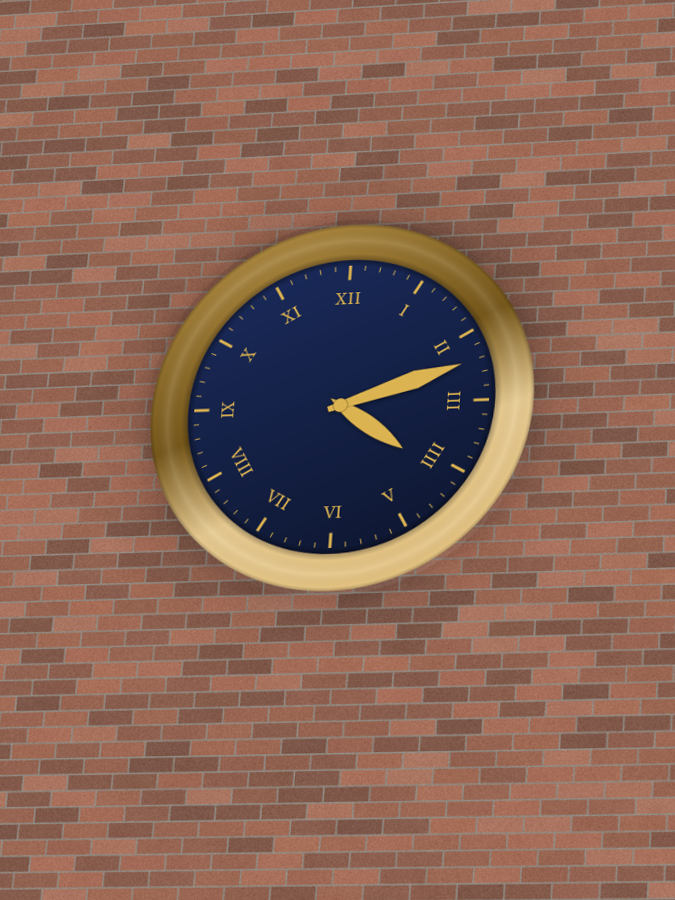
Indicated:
4:12
